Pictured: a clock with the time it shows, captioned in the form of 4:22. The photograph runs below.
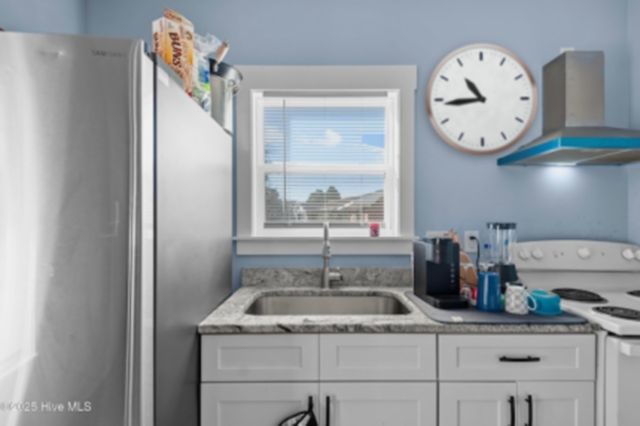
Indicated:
10:44
